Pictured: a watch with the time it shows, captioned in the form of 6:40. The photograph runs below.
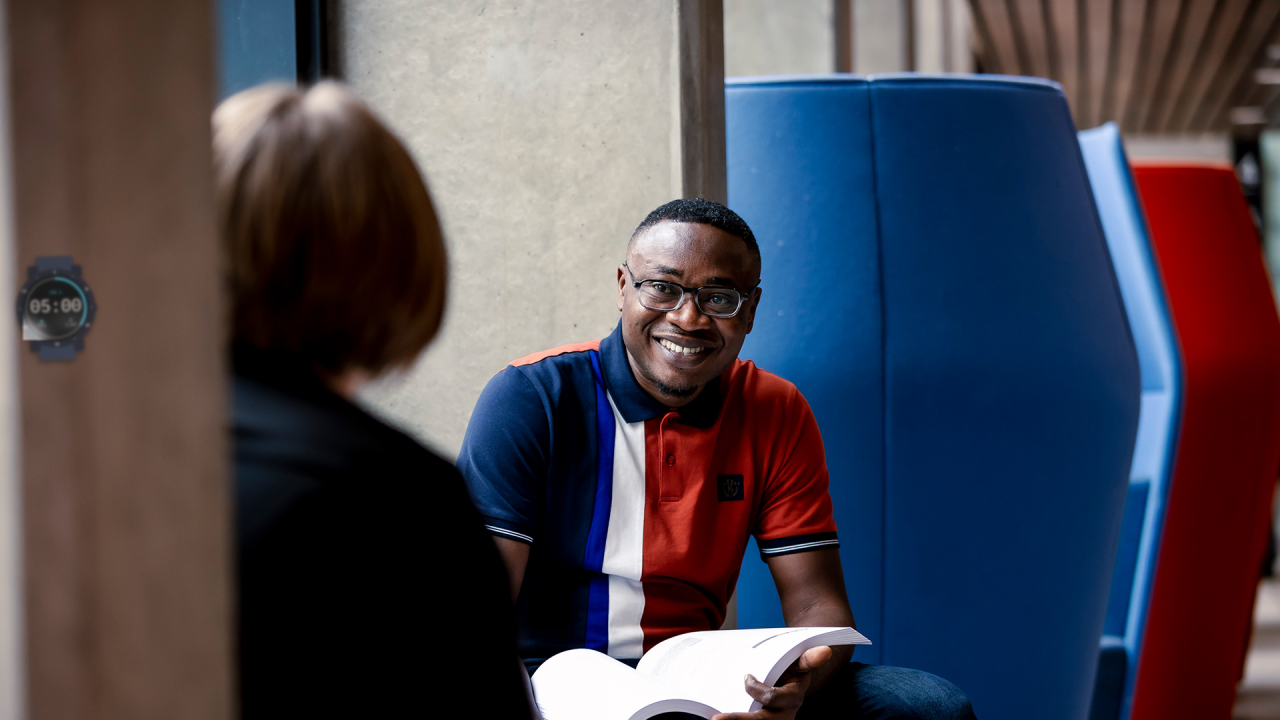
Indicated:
5:00
